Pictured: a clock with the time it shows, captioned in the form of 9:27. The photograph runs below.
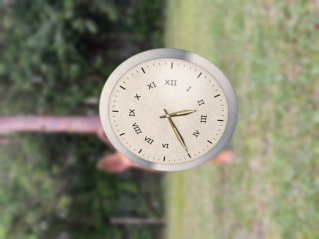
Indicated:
2:25
